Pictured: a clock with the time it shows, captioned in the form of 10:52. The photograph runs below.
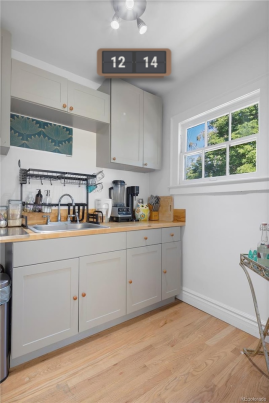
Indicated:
12:14
